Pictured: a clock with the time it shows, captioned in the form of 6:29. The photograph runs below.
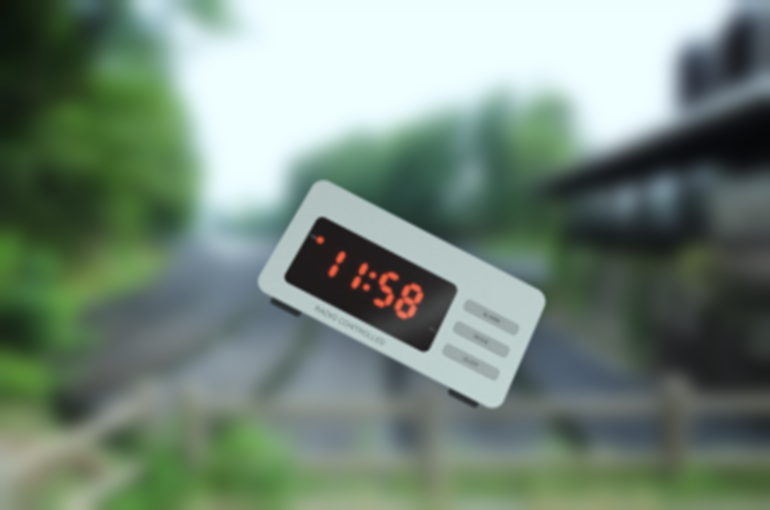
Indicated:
11:58
